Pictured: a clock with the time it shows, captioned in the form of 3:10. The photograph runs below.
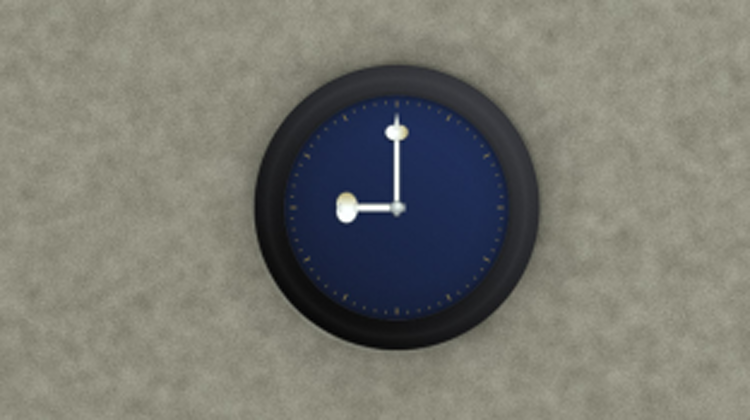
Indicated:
9:00
